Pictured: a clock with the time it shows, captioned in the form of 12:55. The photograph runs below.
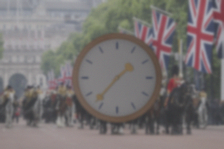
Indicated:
1:37
